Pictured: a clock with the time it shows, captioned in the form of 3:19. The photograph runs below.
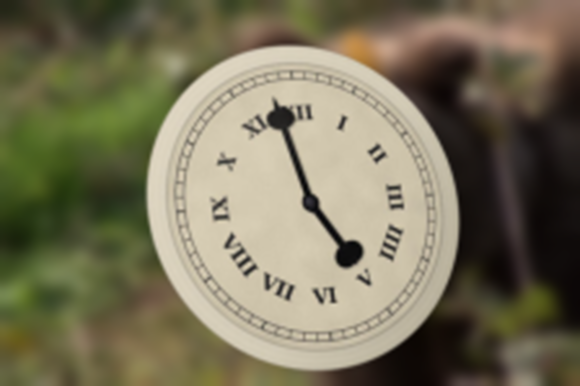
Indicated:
4:58
